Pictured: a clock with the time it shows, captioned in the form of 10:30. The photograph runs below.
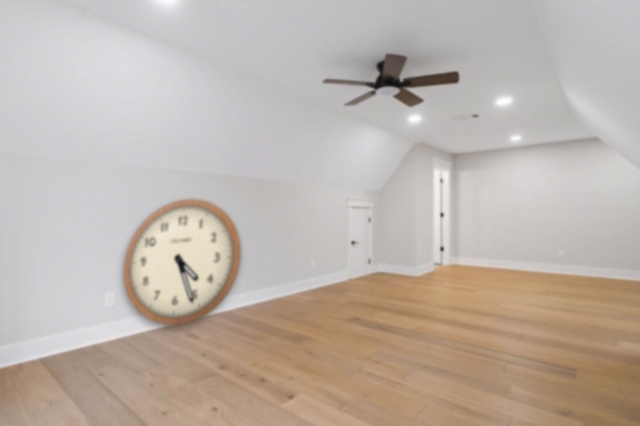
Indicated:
4:26
